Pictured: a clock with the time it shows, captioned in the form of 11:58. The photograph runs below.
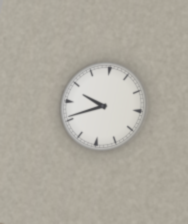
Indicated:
9:41
